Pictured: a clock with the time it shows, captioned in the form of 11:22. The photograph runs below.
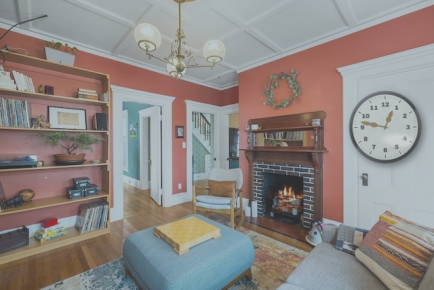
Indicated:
12:47
